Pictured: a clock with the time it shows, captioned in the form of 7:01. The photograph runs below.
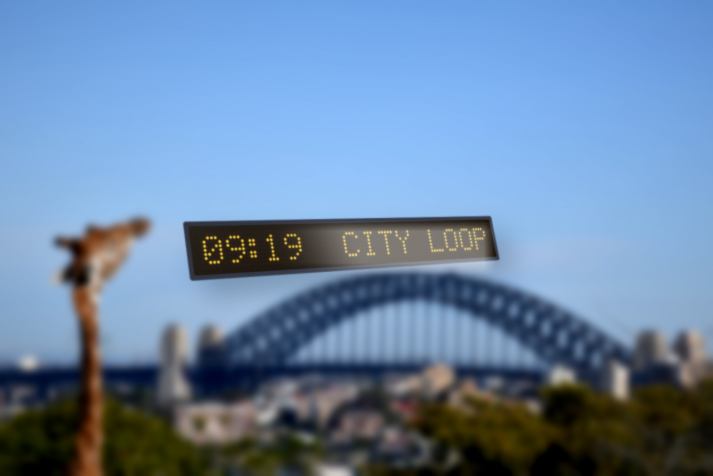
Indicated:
9:19
